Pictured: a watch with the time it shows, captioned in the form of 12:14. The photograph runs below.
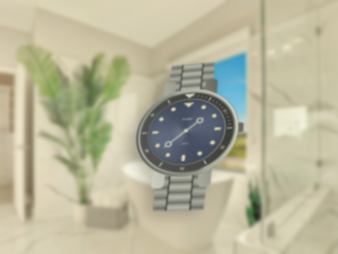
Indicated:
1:38
